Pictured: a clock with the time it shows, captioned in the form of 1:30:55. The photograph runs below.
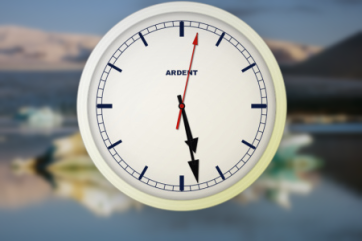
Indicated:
5:28:02
